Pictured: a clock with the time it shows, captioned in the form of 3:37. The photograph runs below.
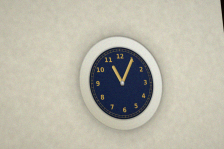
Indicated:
11:05
